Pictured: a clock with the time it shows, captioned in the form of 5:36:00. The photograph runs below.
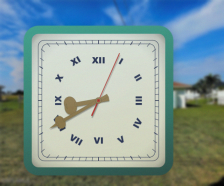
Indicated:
8:40:04
